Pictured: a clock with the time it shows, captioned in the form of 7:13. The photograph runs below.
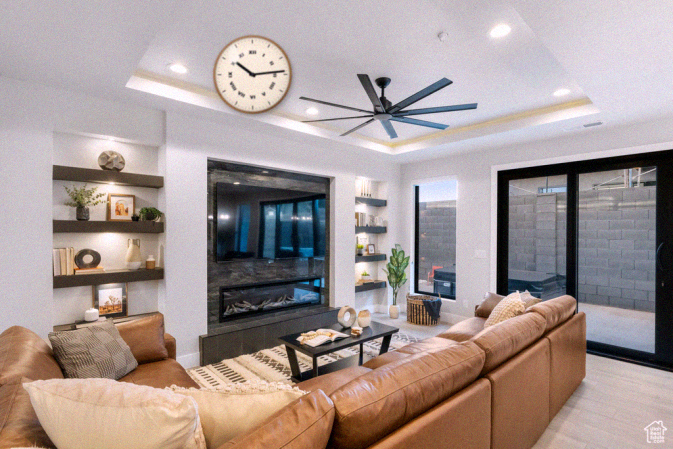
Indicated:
10:14
